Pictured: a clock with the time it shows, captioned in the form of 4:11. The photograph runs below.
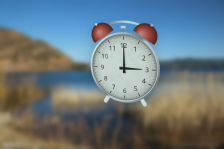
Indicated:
3:00
